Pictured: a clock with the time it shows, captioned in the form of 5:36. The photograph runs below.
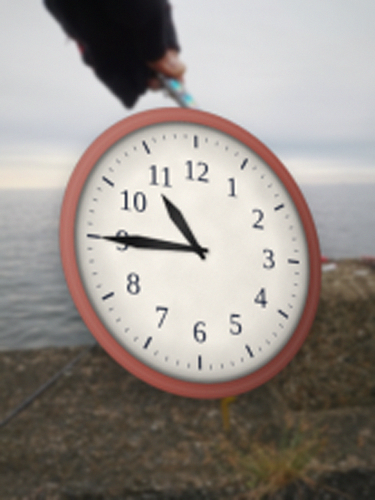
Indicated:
10:45
